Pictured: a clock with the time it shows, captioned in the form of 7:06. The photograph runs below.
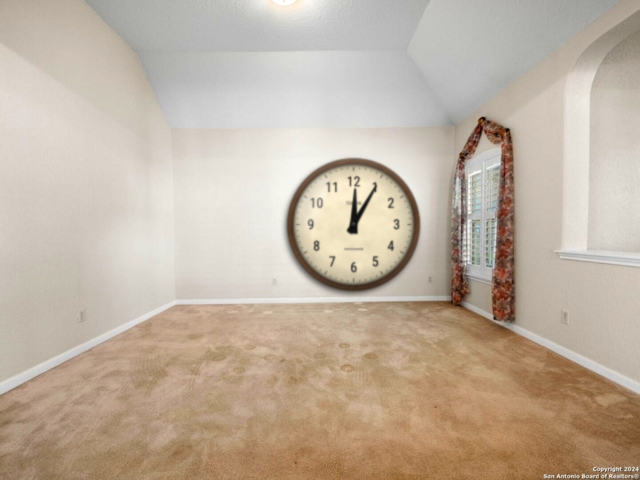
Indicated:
12:05
